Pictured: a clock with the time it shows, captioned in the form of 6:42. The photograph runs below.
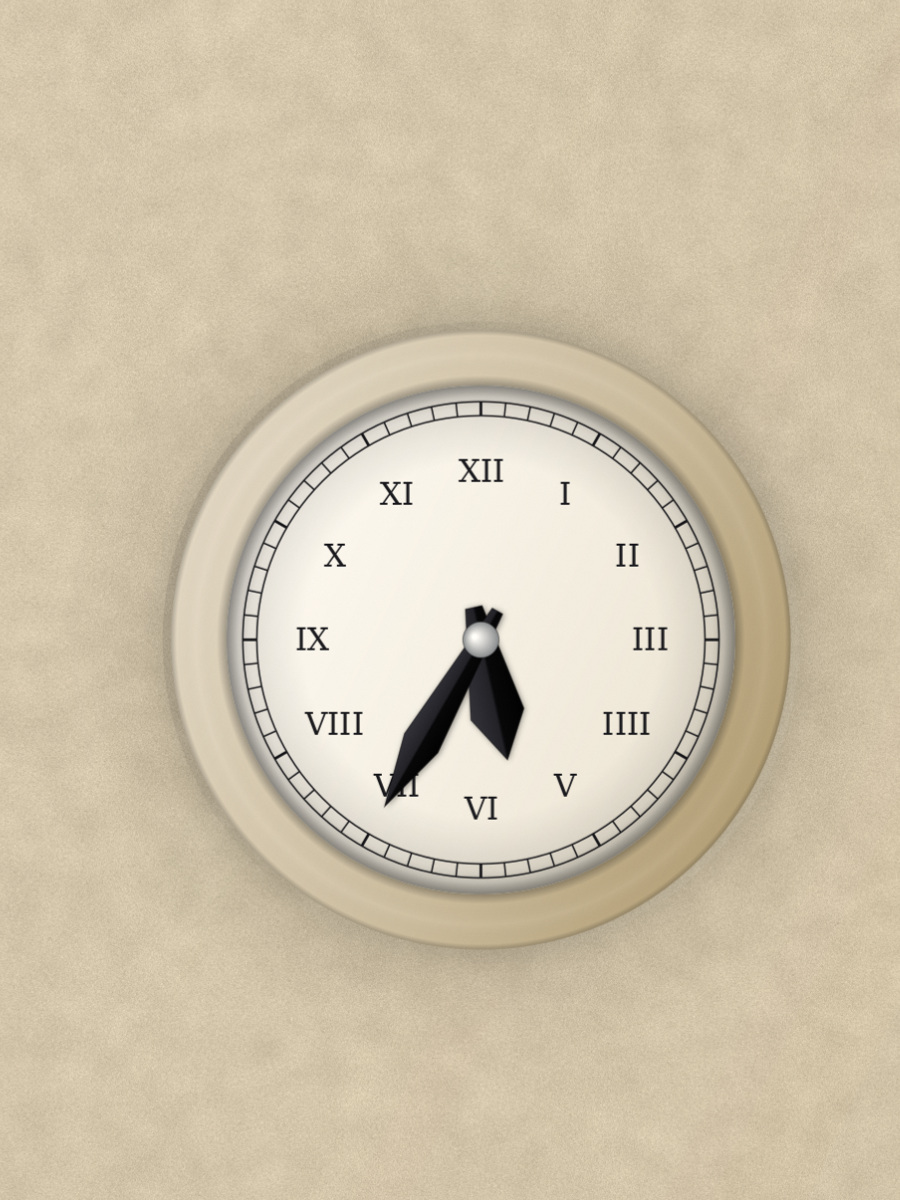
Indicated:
5:35
